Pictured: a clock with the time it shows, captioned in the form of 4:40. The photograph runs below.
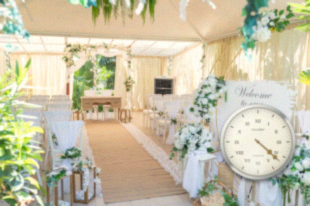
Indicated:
4:22
